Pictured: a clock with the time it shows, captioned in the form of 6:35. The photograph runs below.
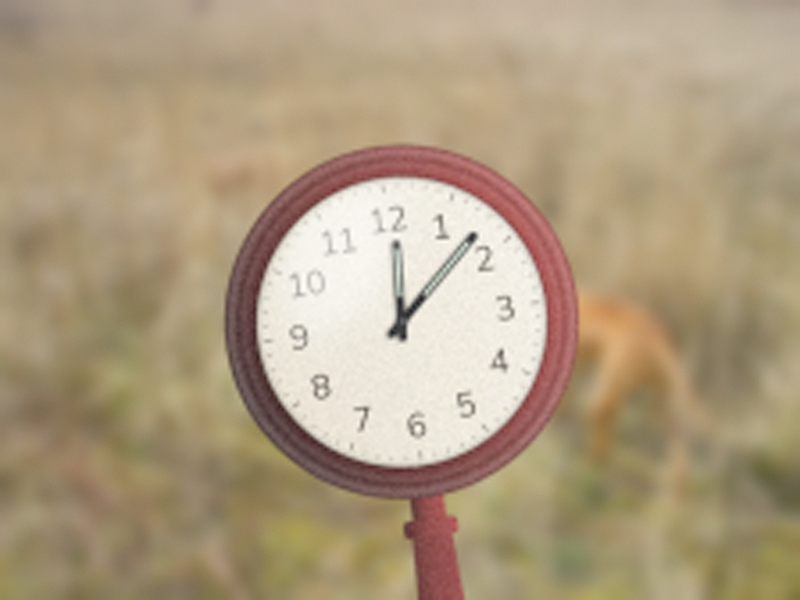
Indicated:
12:08
